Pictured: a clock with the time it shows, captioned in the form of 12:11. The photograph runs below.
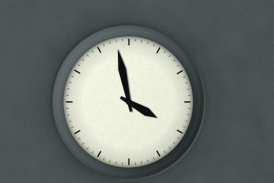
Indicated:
3:58
